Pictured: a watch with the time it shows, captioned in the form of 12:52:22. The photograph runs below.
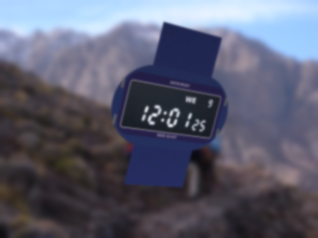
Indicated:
12:01:25
